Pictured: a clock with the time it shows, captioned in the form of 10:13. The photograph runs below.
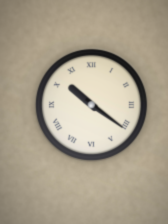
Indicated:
10:21
